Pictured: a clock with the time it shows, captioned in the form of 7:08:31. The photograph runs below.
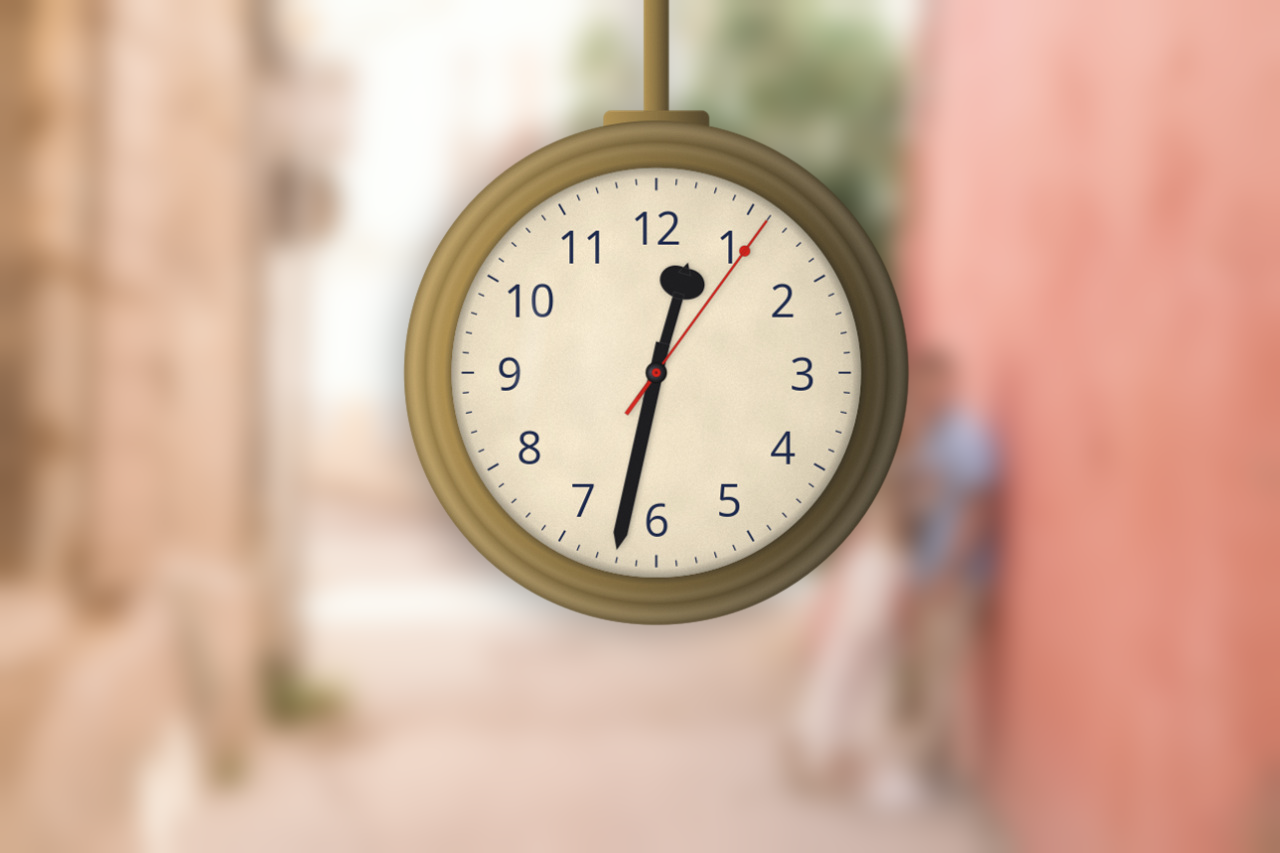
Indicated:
12:32:06
